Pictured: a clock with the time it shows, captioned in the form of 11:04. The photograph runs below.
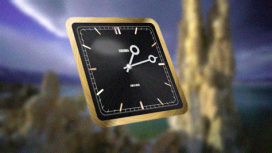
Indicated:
1:13
